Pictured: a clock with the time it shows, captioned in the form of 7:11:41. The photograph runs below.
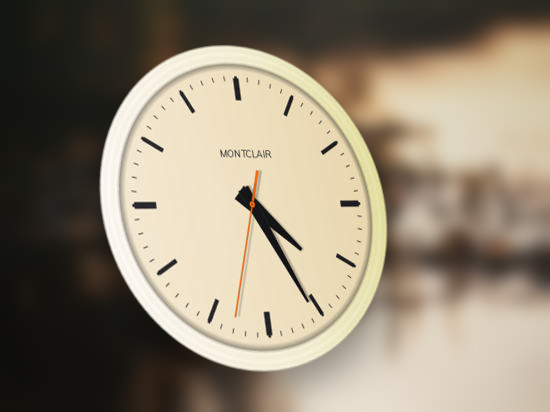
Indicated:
4:25:33
